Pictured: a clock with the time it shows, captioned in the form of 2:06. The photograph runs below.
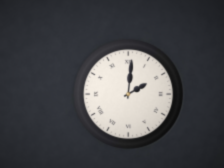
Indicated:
2:01
